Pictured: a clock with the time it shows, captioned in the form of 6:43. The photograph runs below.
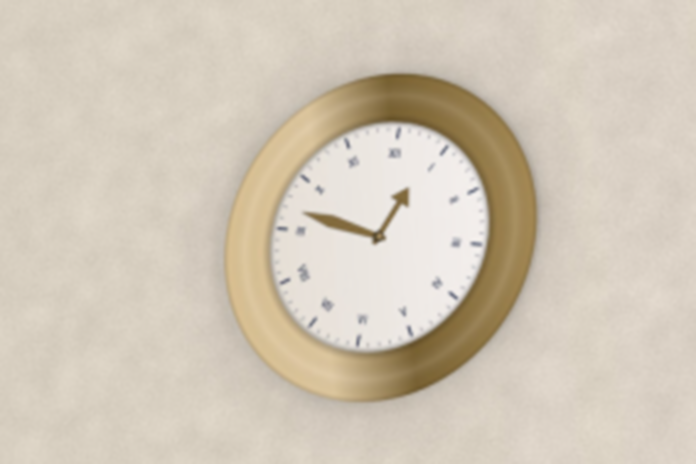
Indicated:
12:47
